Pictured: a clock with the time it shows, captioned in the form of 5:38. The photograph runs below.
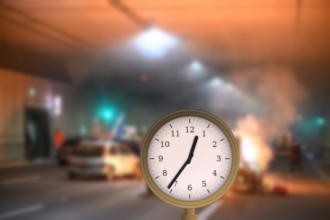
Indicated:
12:36
